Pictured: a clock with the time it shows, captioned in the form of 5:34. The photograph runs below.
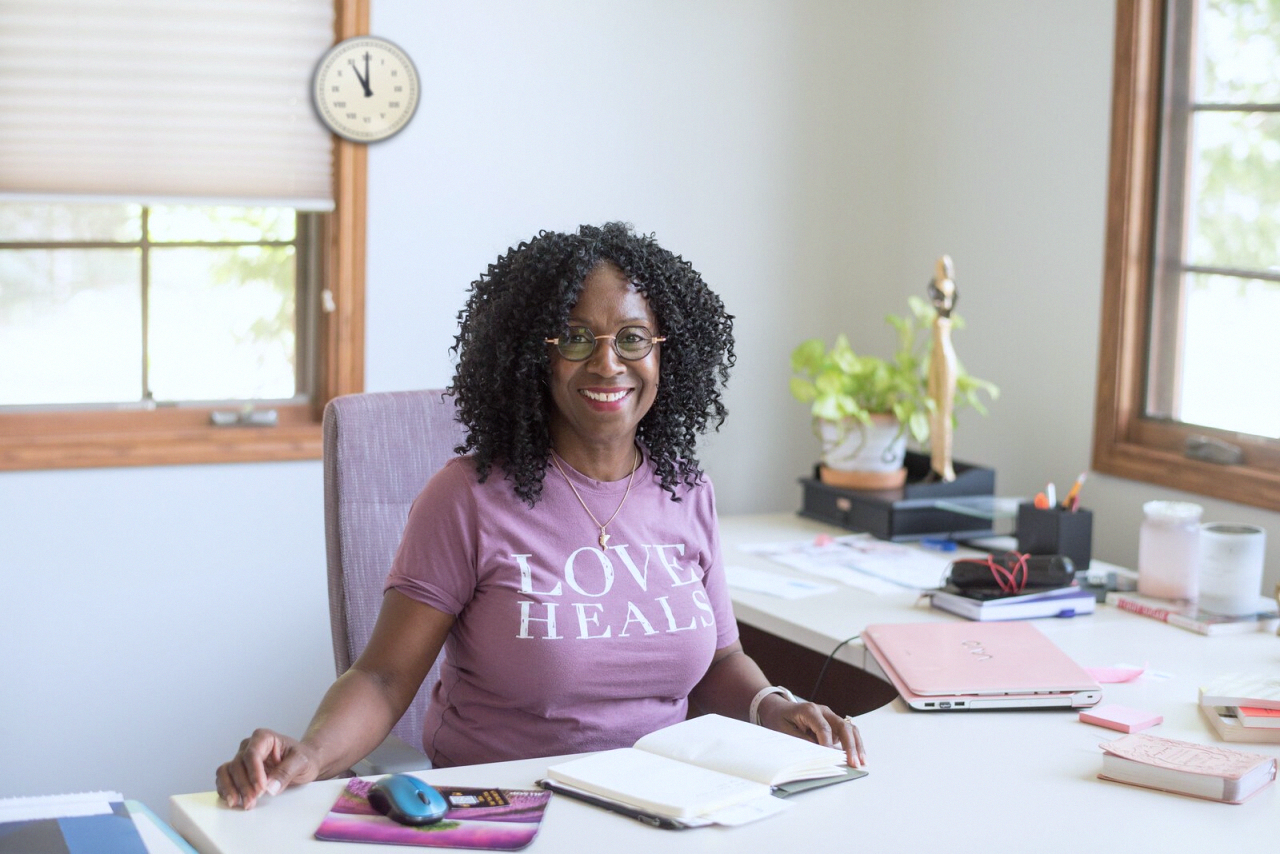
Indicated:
11:00
